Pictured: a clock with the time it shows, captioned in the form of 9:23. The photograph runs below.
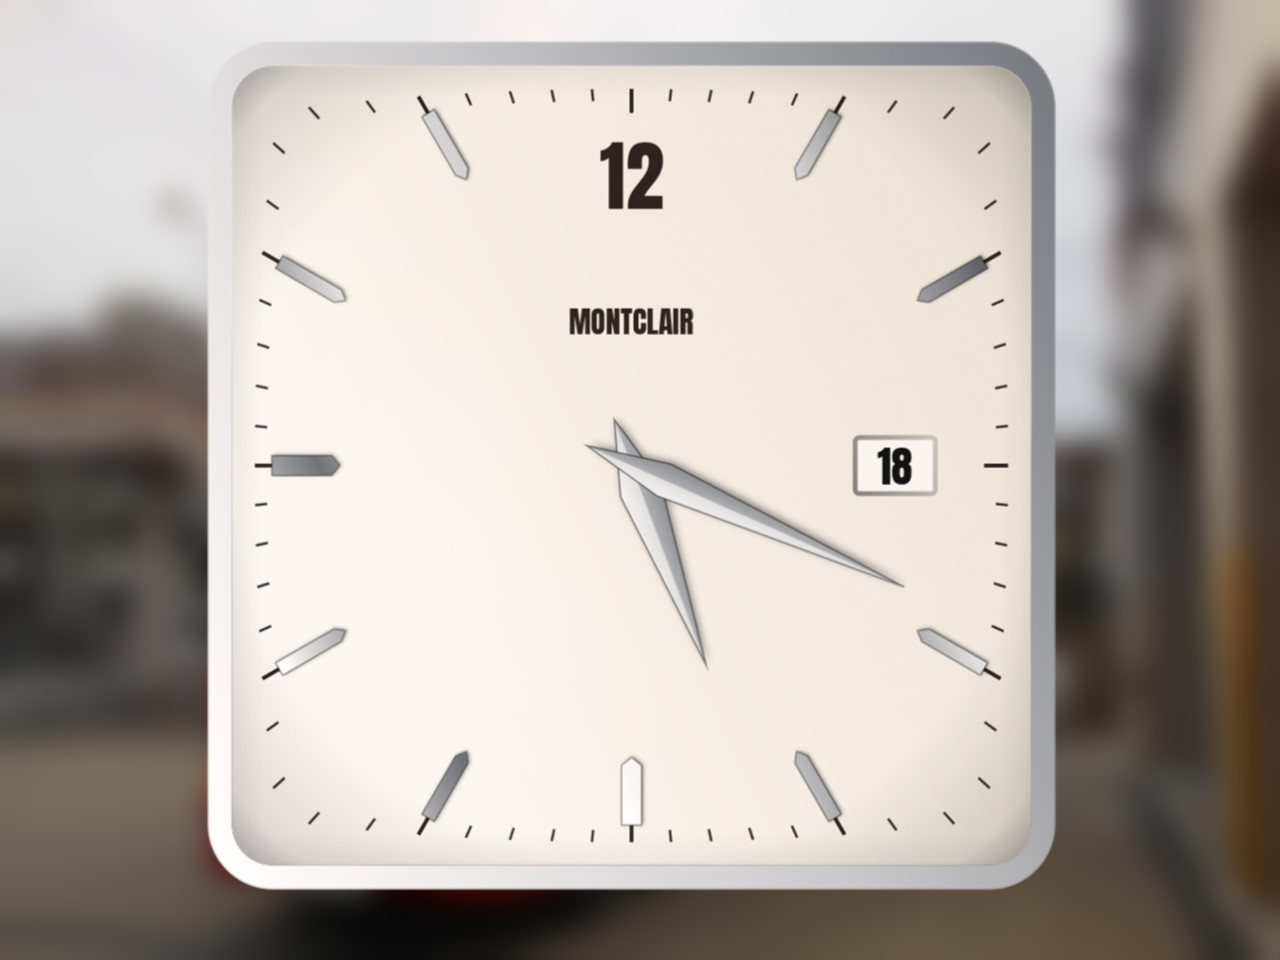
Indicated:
5:19
